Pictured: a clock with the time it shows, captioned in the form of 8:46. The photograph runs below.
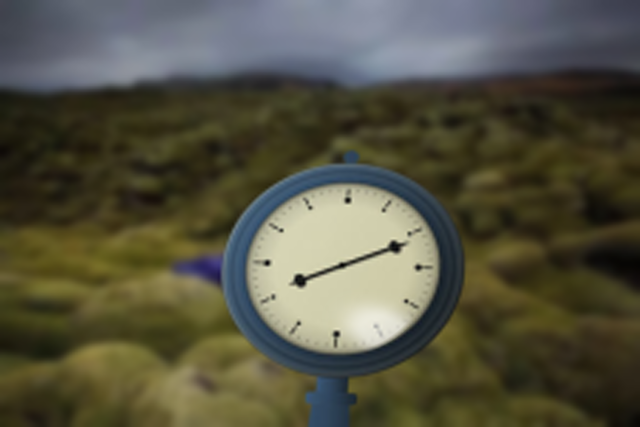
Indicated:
8:11
